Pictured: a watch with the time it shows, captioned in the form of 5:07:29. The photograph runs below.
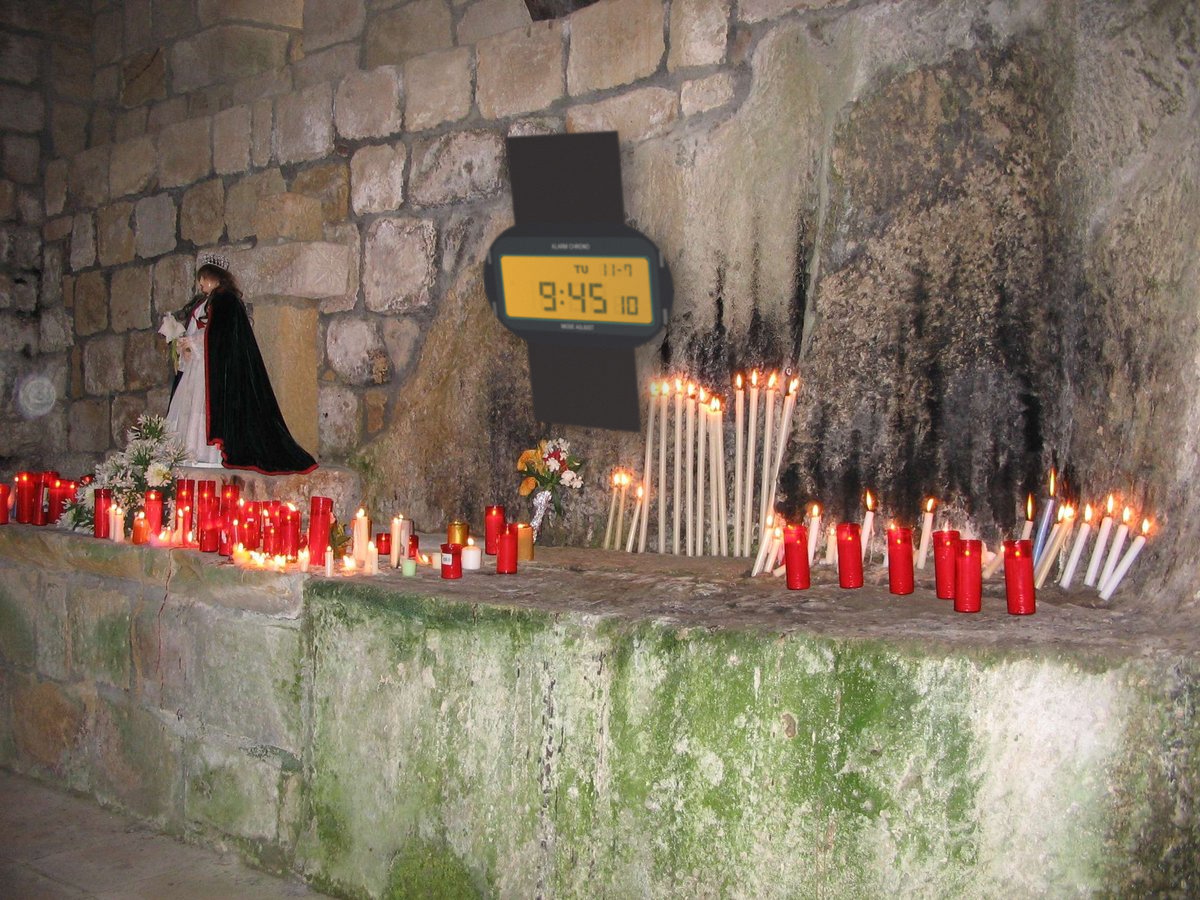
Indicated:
9:45:10
